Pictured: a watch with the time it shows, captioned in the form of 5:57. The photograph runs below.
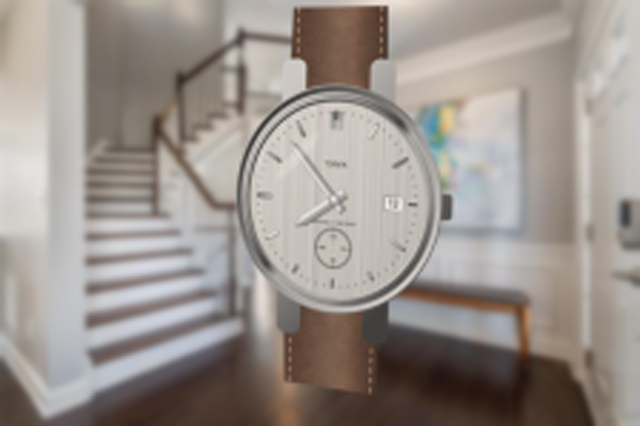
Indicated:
7:53
